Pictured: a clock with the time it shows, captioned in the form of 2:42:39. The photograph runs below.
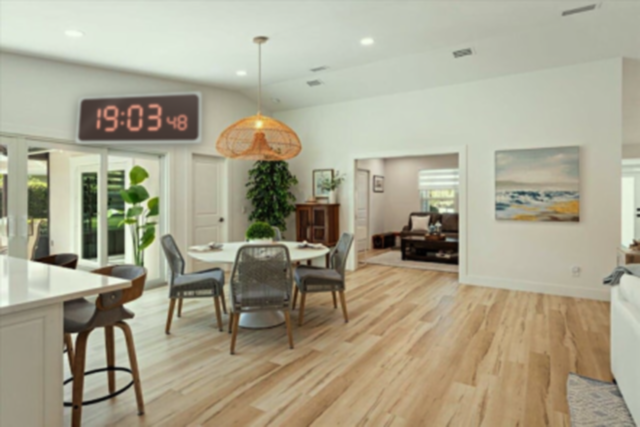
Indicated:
19:03:48
